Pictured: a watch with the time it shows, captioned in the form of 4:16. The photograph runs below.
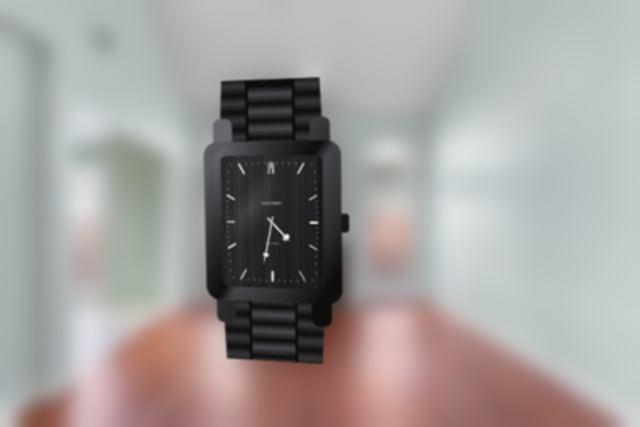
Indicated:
4:32
